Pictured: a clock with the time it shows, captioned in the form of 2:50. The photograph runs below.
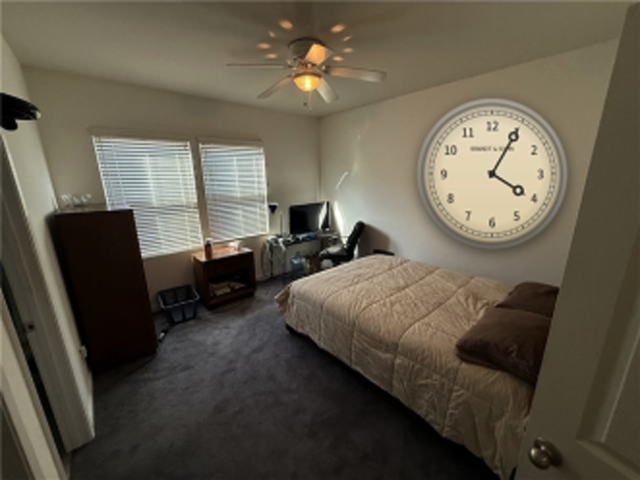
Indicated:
4:05
